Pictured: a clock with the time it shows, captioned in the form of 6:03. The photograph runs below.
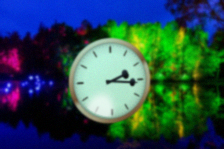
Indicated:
2:16
